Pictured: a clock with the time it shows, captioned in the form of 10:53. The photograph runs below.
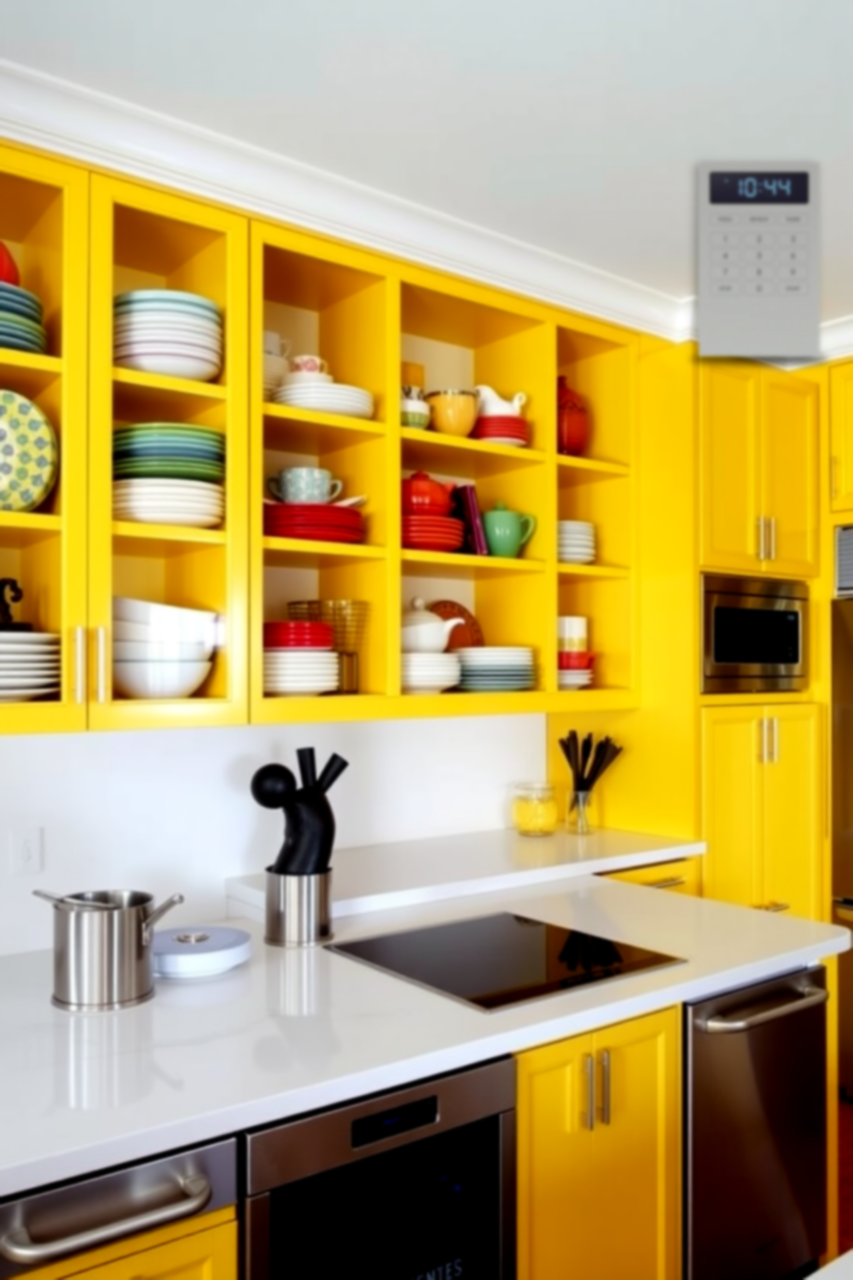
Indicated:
10:44
